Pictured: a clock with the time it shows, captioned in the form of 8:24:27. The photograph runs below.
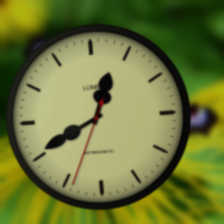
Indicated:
12:40:34
